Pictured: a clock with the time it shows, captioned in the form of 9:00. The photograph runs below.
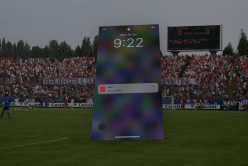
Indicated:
9:22
